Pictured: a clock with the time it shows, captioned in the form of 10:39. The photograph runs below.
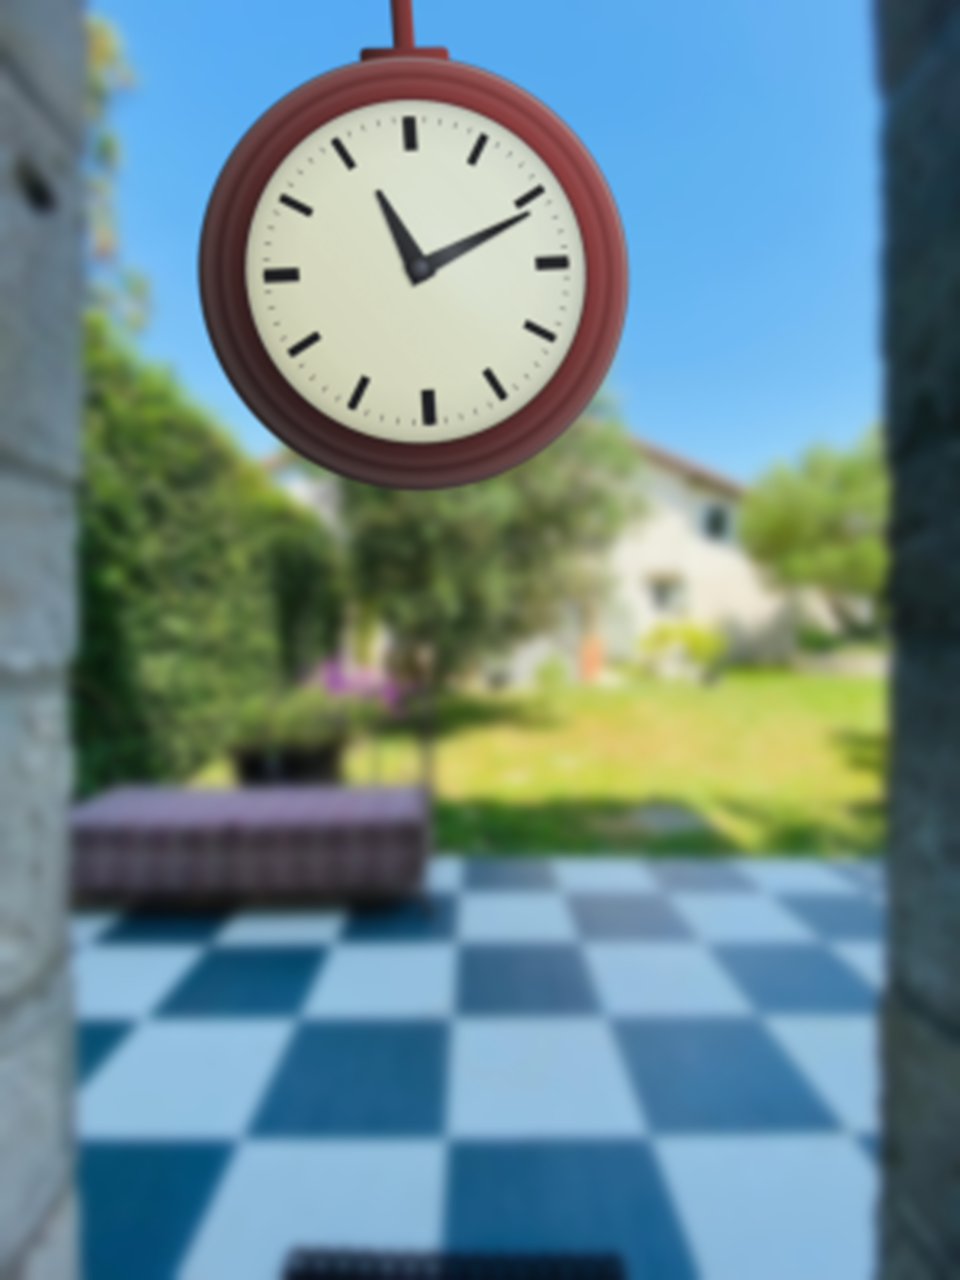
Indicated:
11:11
